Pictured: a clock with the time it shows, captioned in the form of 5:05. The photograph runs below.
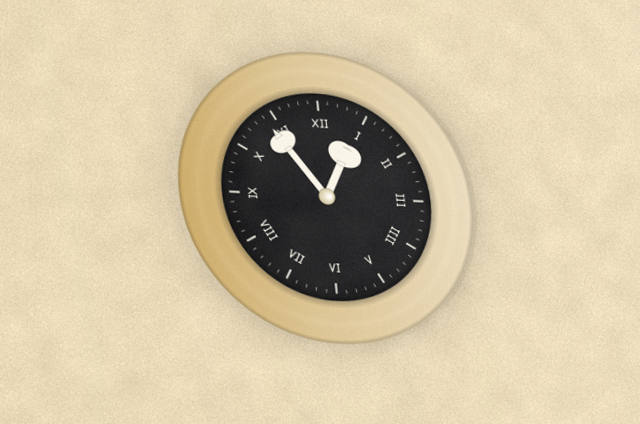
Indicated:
12:54
